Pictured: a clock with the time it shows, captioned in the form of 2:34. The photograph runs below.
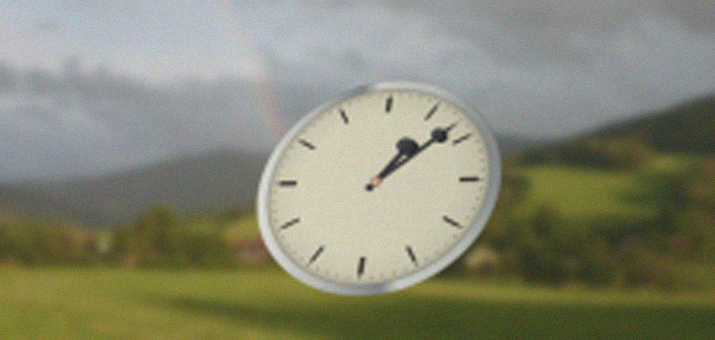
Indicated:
1:08
